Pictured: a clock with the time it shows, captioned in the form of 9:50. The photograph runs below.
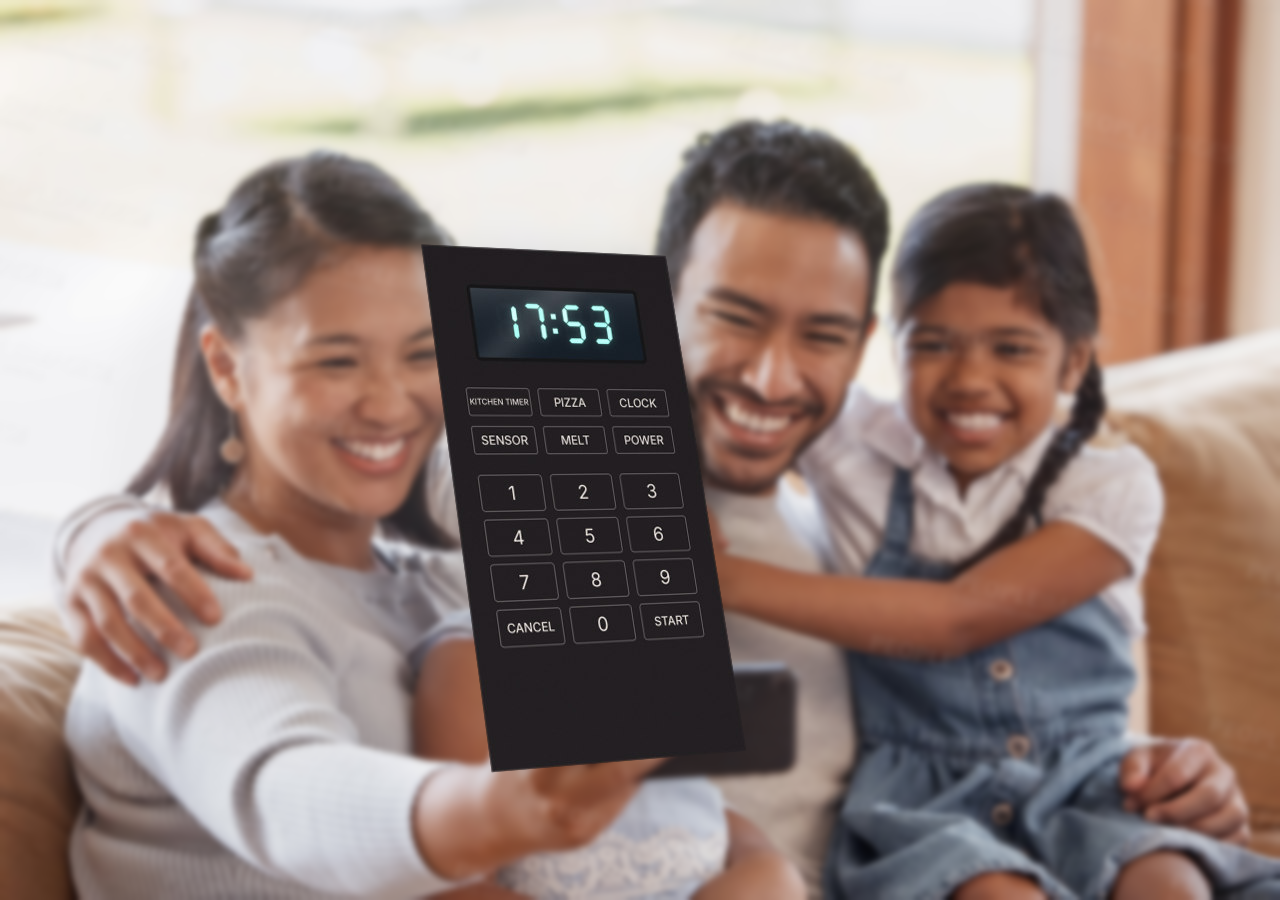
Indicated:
17:53
